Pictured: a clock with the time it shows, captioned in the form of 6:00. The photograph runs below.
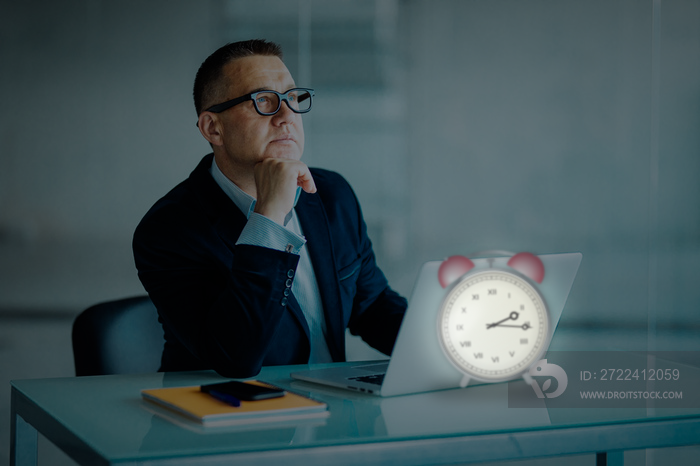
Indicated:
2:16
